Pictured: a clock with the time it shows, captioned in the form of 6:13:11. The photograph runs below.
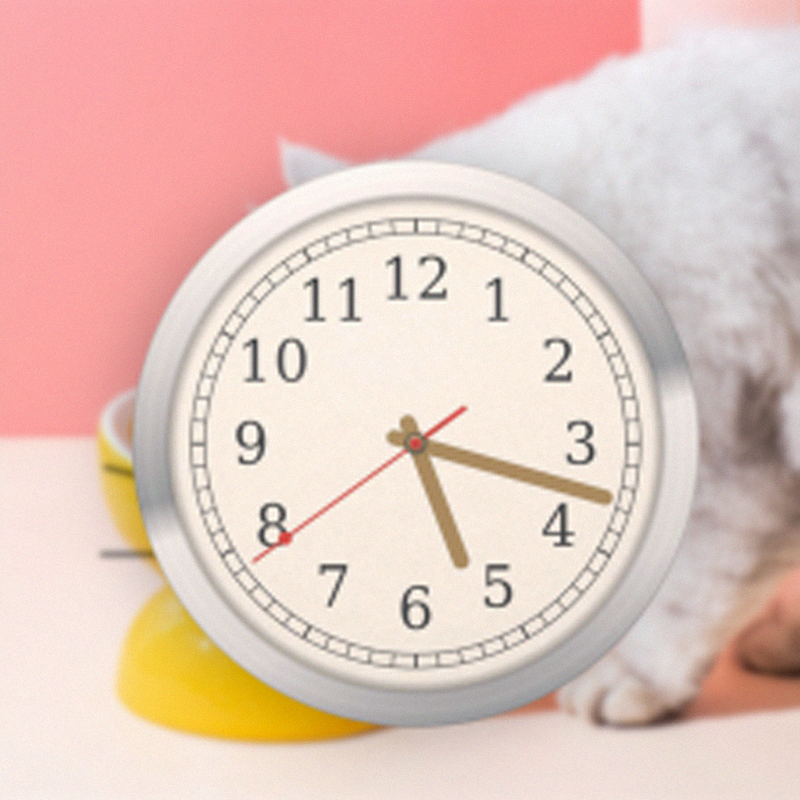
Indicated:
5:17:39
